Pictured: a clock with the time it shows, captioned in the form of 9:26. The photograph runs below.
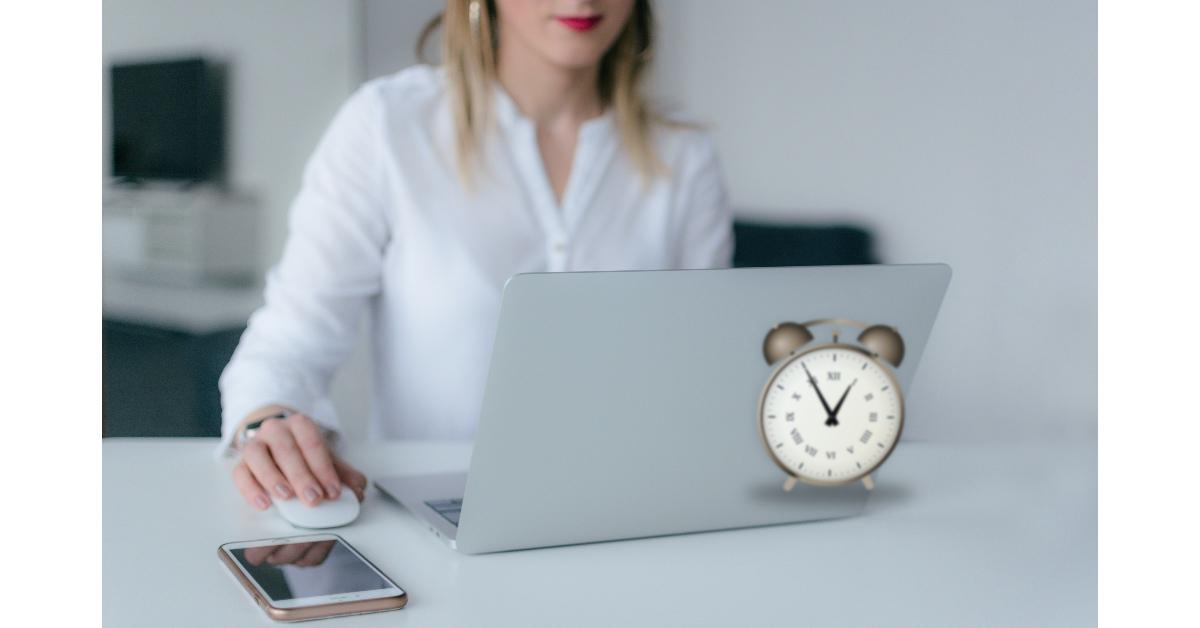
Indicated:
12:55
